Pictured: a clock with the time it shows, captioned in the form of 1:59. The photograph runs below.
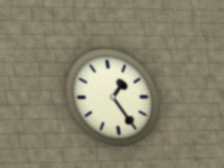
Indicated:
1:25
